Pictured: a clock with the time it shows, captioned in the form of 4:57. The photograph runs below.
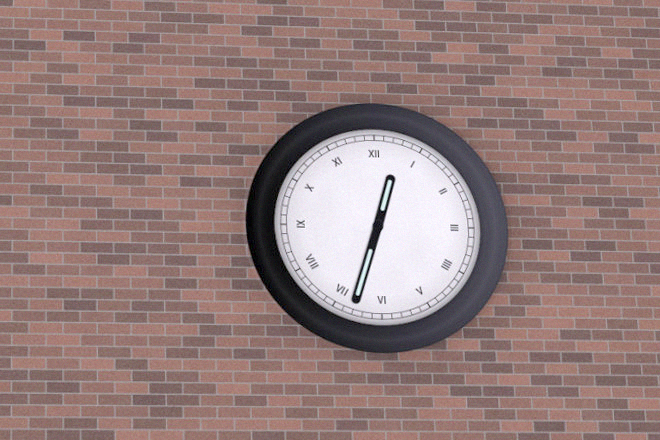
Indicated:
12:33
